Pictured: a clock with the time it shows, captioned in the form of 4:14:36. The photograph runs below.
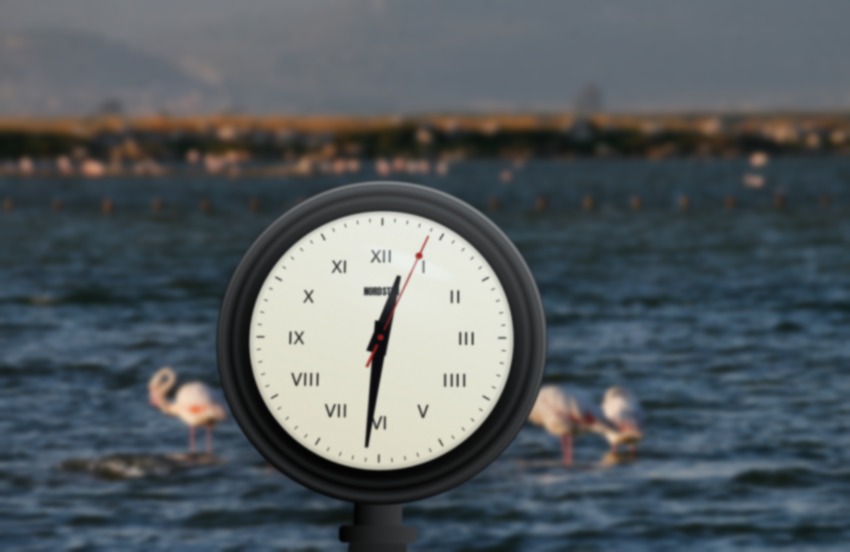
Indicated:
12:31:04
